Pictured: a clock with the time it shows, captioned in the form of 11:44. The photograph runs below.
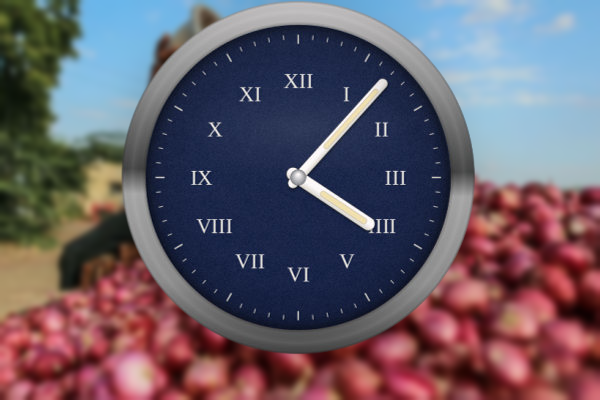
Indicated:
4:07
